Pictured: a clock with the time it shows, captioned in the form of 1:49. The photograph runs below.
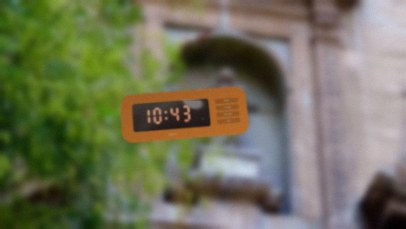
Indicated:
10:43
